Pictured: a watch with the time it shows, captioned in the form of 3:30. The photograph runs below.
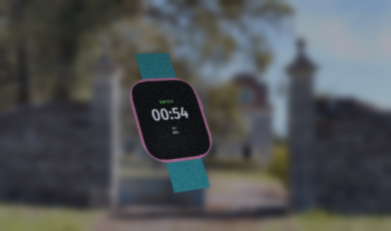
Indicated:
0:54
